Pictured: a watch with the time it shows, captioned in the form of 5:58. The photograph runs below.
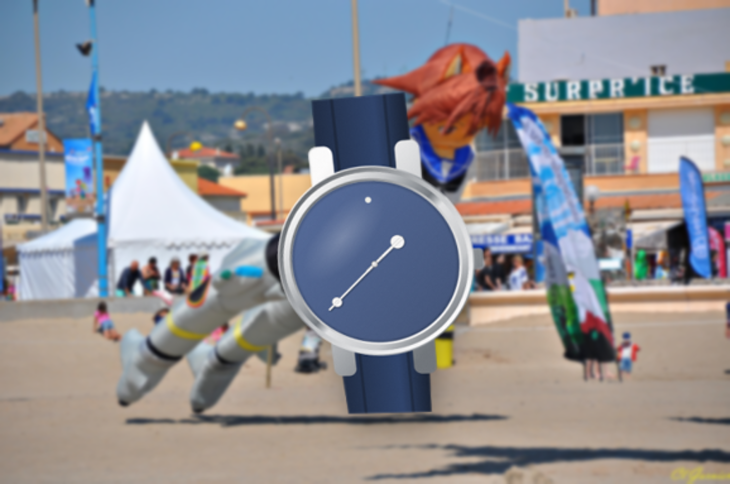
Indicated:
1:38
